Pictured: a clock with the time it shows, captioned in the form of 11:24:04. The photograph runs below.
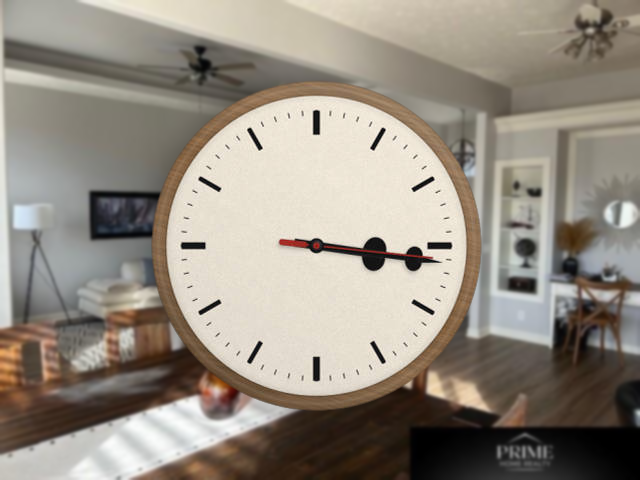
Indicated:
3:16:16
